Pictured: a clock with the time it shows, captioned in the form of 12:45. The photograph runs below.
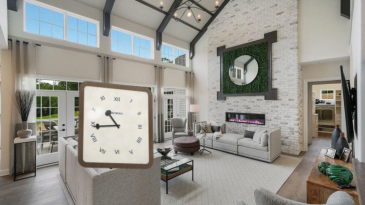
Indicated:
10:44
